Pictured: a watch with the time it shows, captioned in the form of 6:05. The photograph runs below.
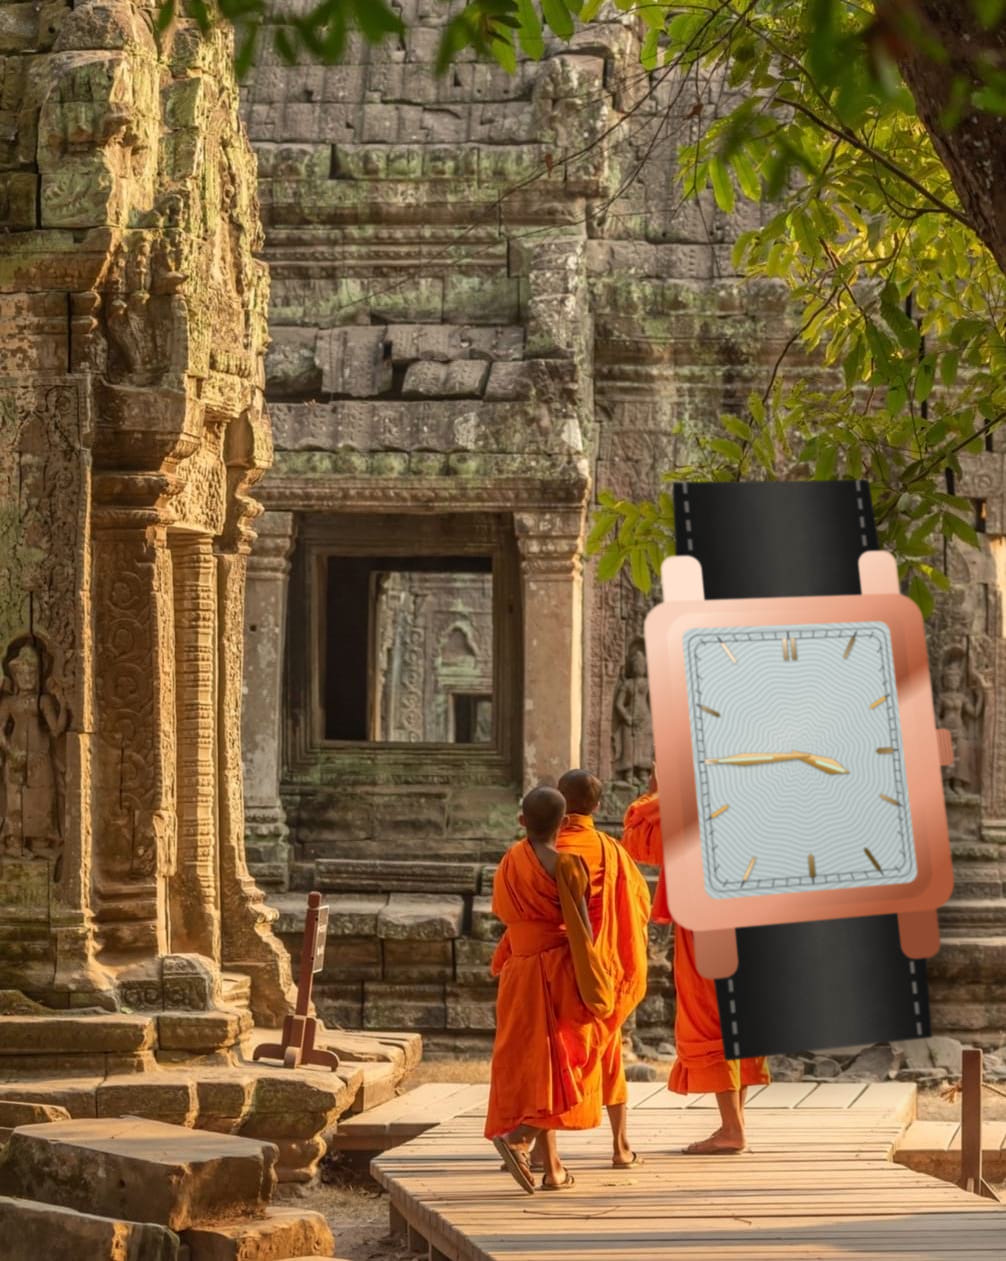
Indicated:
3:45
